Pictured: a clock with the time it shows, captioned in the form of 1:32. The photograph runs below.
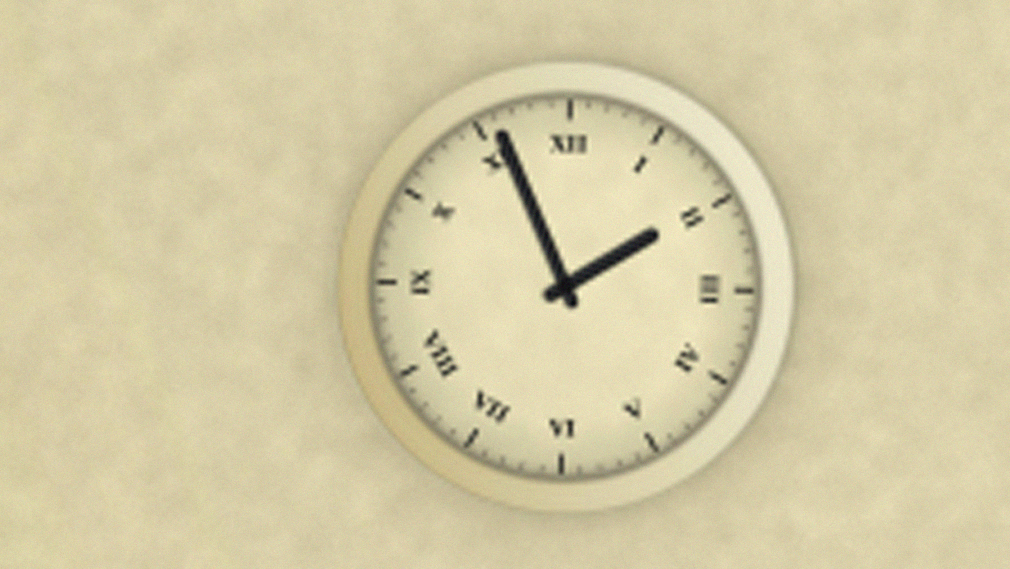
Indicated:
1:56
